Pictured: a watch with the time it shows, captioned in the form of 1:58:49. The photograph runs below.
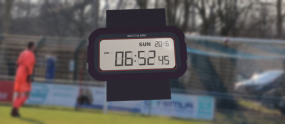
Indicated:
6:52:45
